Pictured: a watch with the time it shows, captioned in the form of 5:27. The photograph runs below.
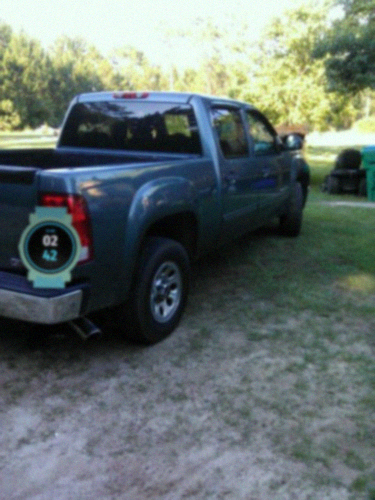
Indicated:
2:42
